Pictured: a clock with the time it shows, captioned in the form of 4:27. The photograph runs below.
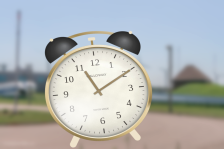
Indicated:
11:10
